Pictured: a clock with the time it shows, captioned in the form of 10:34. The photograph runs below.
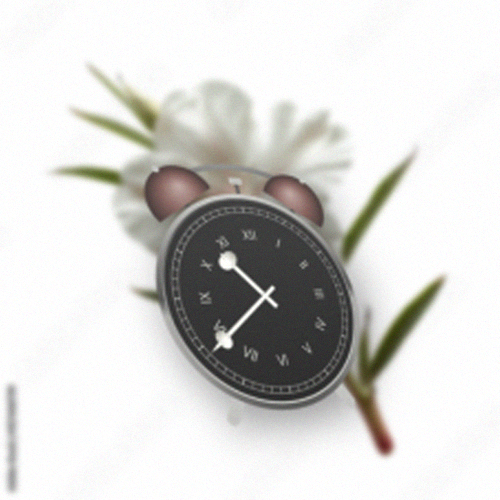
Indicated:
10:39
